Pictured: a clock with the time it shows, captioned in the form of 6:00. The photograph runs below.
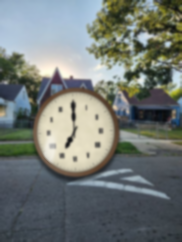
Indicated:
7:00
